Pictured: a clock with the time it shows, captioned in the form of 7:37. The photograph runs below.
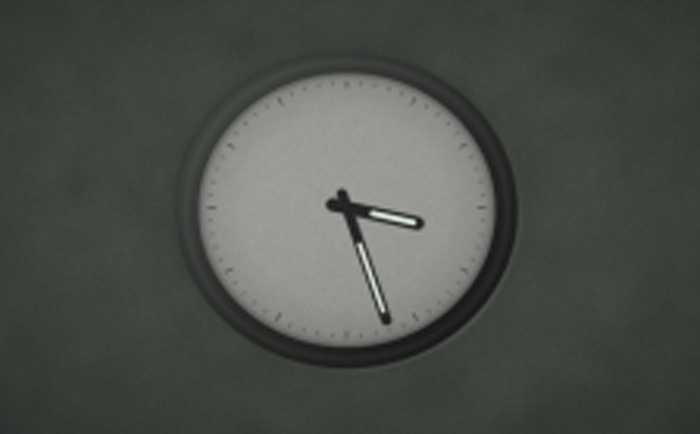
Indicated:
3:27
